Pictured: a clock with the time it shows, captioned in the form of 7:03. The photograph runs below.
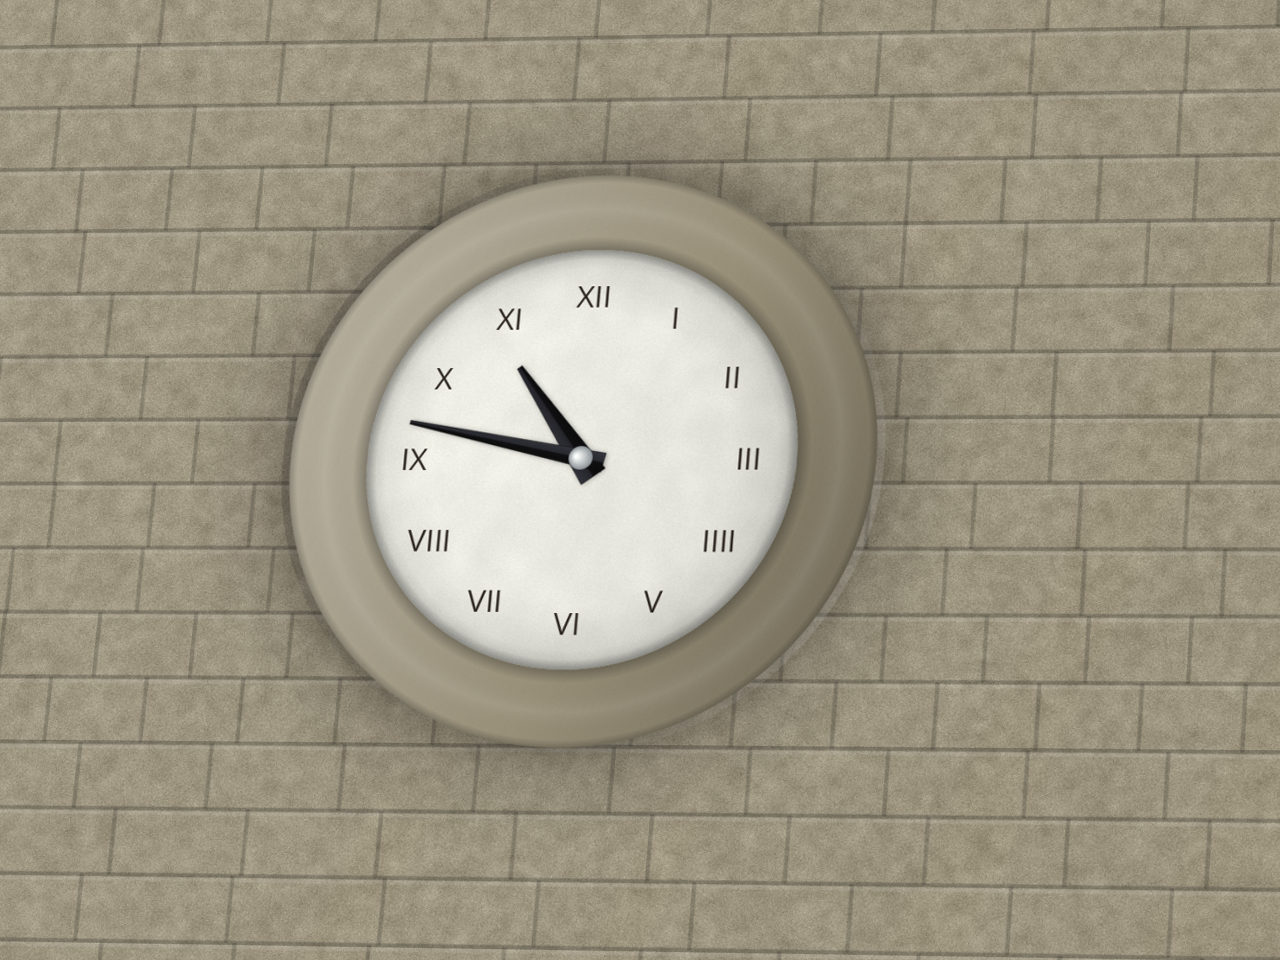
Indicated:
10:47
